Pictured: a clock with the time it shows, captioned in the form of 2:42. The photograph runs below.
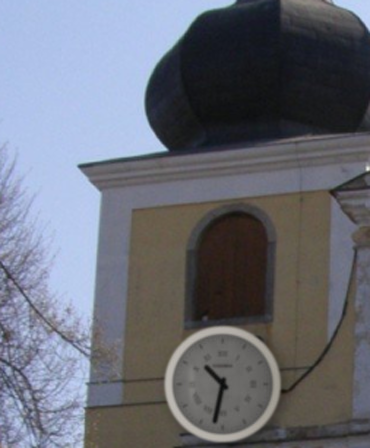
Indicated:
10:32
